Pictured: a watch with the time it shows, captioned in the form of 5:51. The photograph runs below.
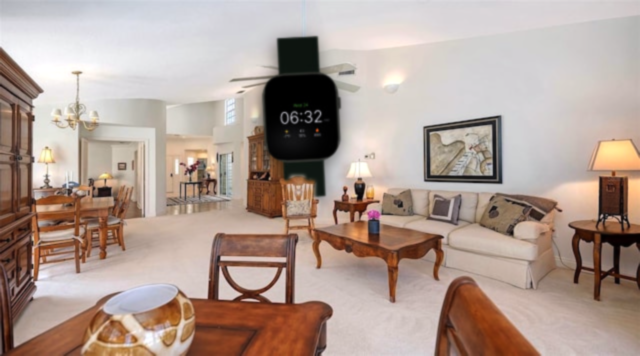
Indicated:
6:32
